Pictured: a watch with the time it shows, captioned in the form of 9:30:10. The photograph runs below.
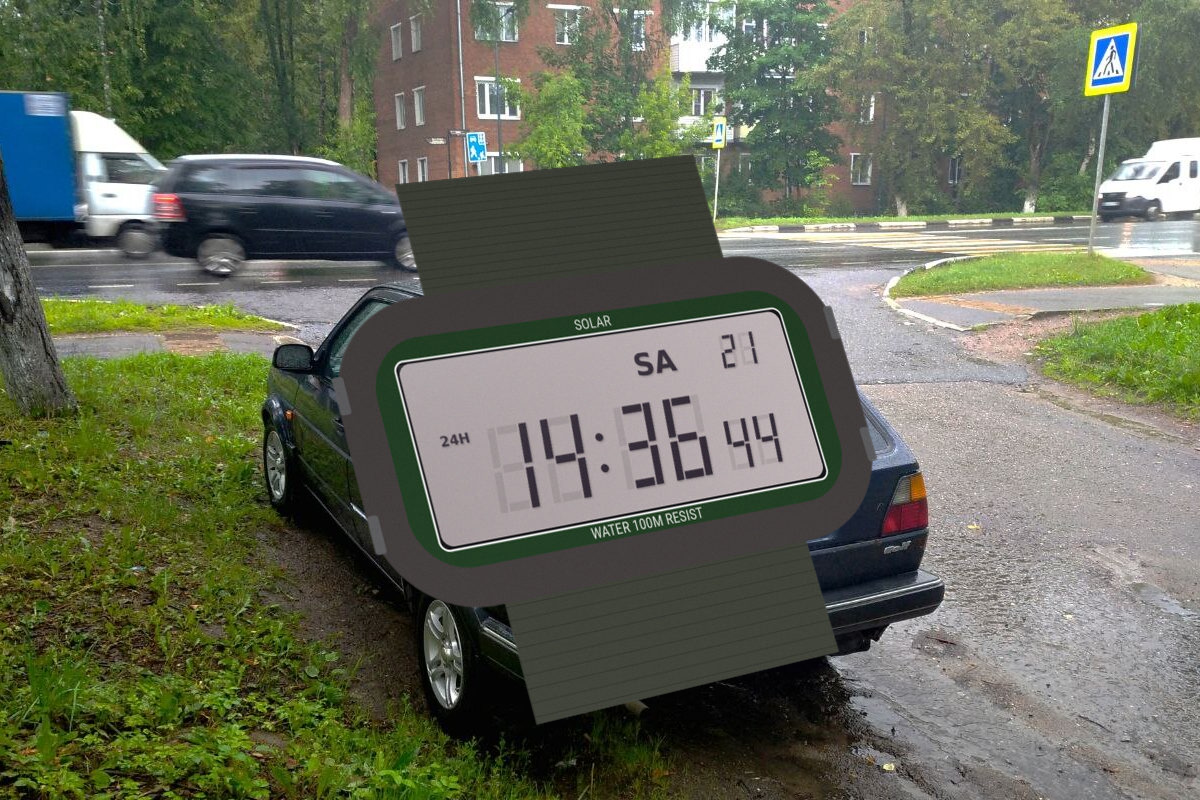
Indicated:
14:36:44
